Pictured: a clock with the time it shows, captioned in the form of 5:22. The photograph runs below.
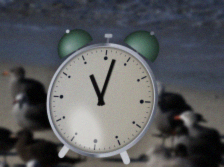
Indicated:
11:02
